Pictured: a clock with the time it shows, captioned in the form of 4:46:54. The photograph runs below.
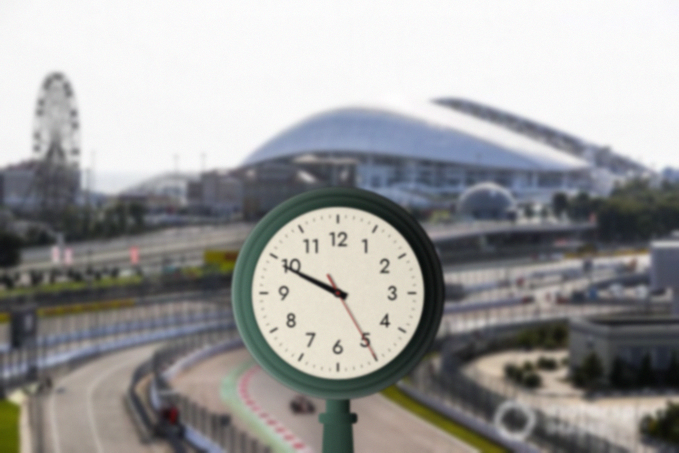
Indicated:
9:49:25
